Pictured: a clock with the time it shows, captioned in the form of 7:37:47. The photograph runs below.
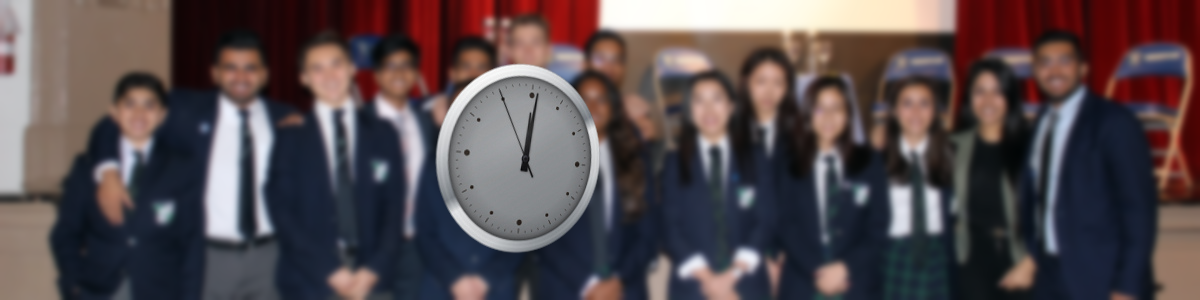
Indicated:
12:00:55
